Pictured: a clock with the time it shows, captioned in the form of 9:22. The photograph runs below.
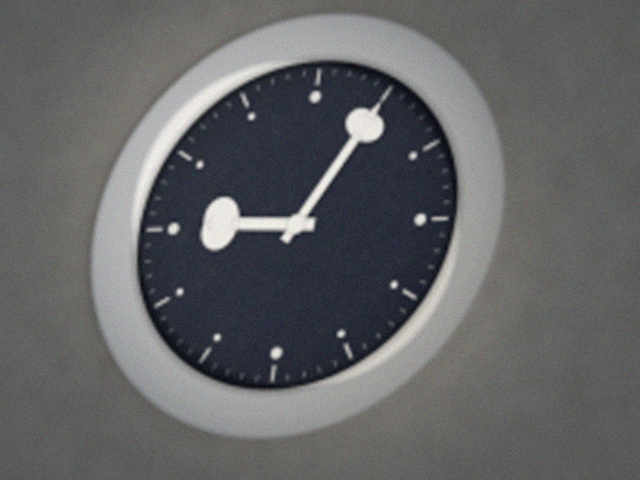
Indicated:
9:05
